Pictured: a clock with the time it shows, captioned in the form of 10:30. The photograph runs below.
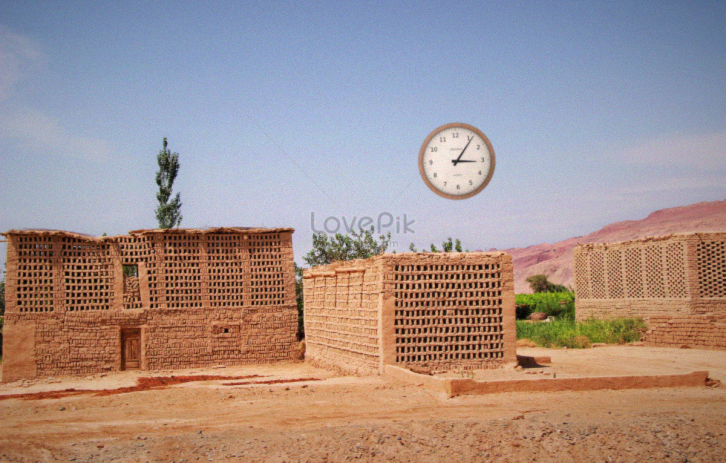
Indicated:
3:06
